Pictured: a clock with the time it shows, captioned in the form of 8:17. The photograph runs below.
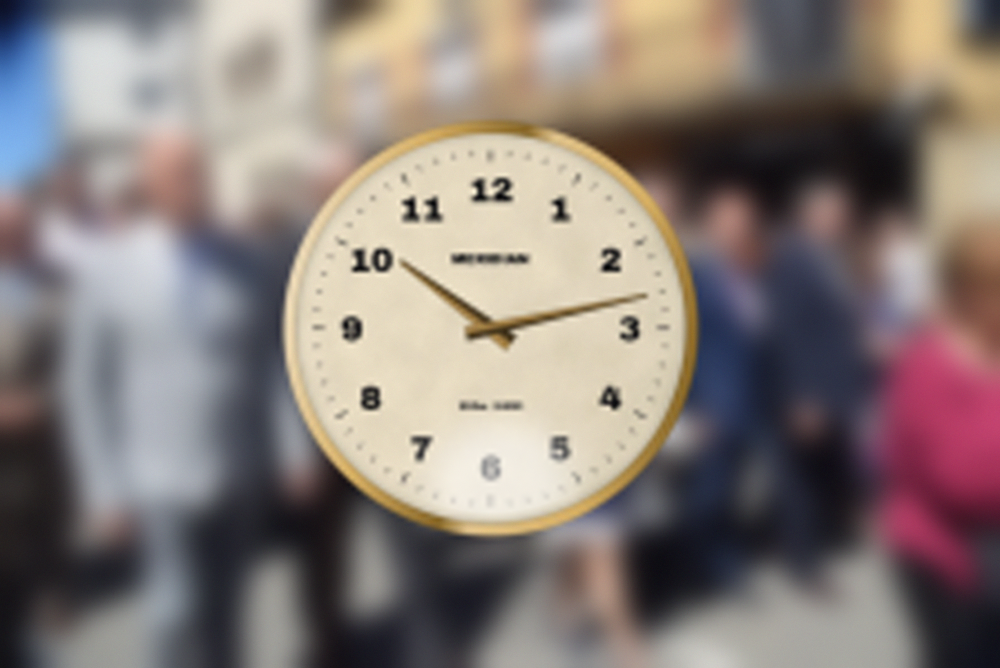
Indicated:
10:13
